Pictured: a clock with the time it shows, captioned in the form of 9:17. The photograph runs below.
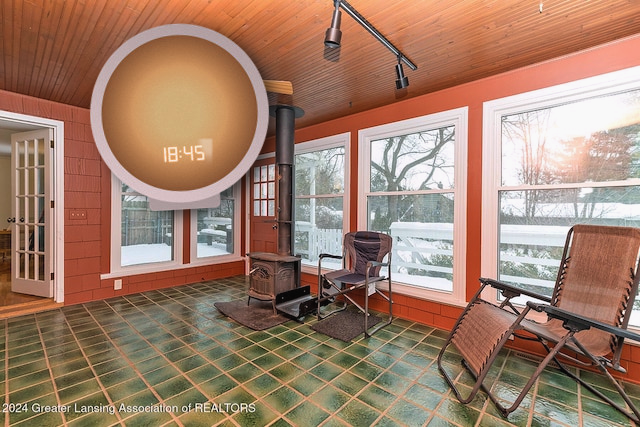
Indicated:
18:45
